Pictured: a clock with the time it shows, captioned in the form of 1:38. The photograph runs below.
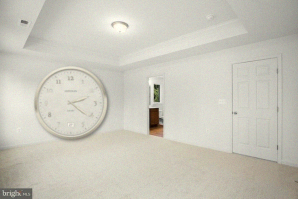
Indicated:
2:21
